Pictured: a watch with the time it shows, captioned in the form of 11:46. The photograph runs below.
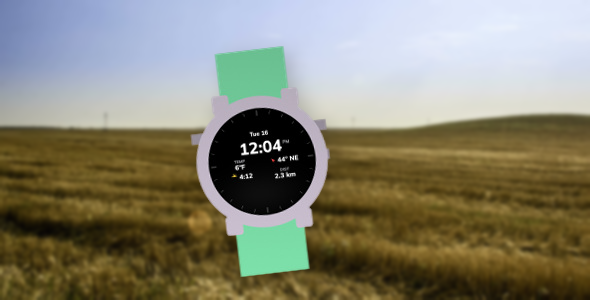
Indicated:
12:04
